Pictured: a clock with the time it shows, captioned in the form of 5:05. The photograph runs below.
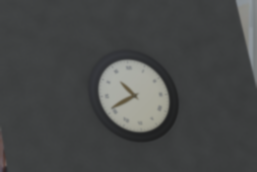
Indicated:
10:41
